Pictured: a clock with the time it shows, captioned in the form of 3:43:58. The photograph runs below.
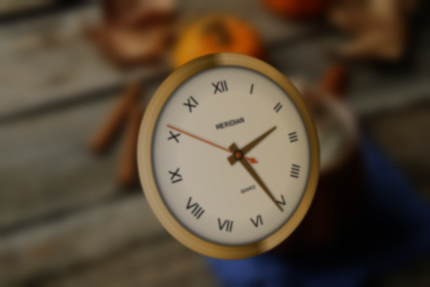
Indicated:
2:25:51
